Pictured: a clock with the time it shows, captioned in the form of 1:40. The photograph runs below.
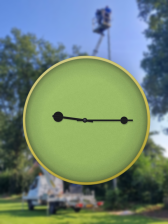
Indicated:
9:15
